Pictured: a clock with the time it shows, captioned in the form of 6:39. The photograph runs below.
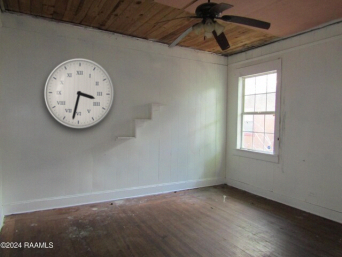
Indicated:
3:32
